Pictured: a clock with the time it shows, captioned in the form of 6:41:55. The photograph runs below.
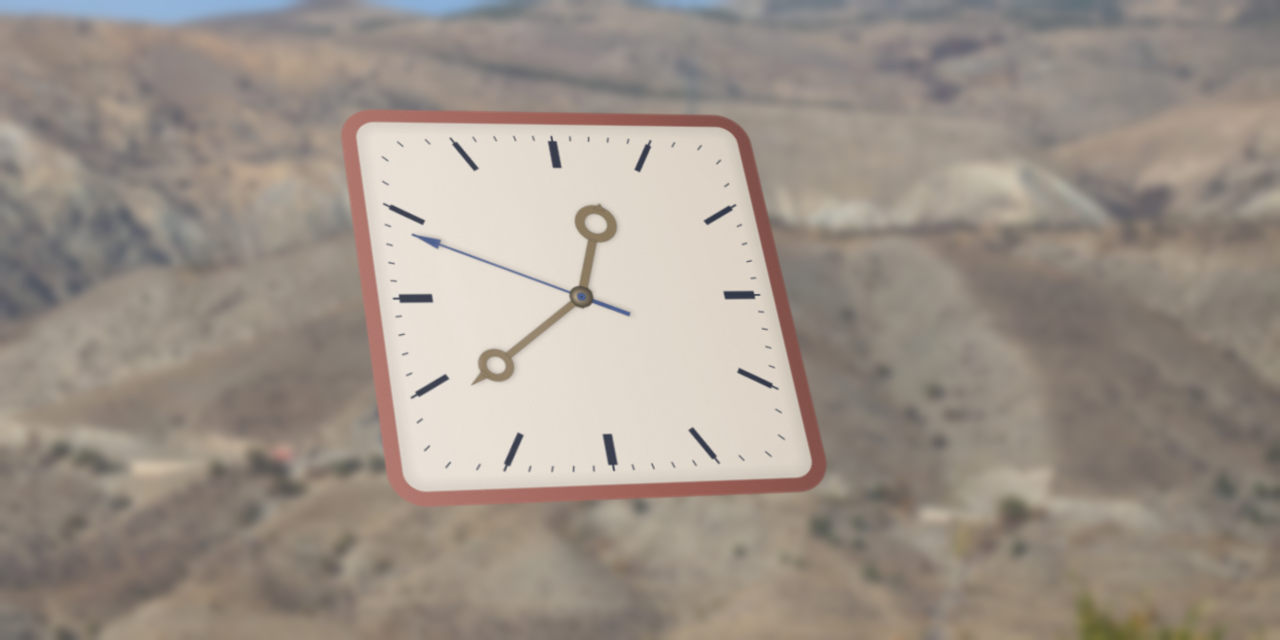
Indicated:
12:38:49
